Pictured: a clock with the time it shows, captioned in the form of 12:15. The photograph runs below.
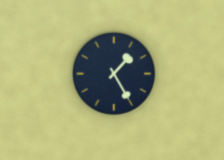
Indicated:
1:25
